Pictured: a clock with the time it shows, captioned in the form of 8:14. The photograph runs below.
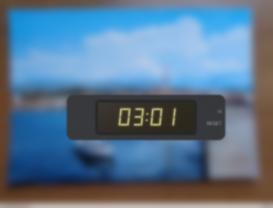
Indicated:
3:01
